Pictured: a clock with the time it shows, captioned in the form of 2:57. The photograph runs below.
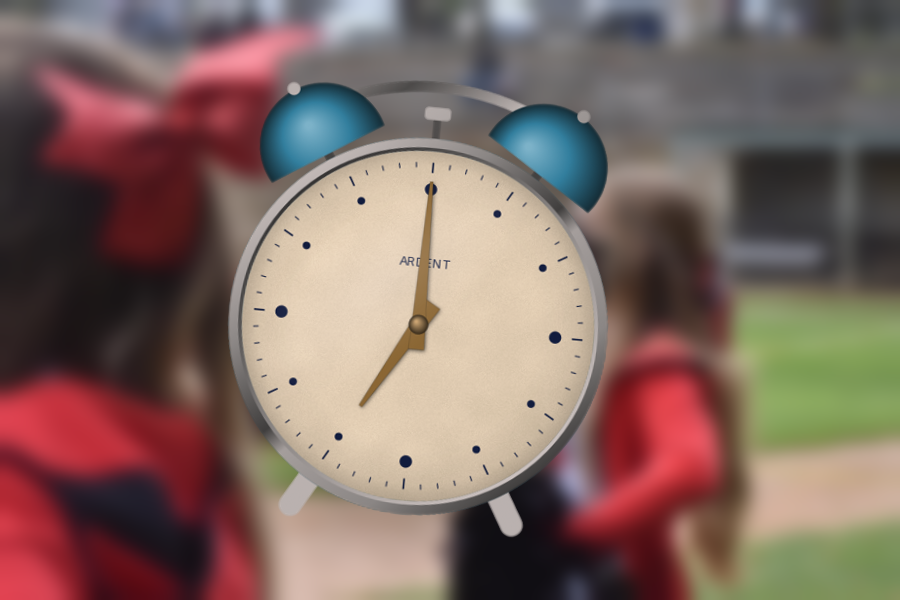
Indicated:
7:00
